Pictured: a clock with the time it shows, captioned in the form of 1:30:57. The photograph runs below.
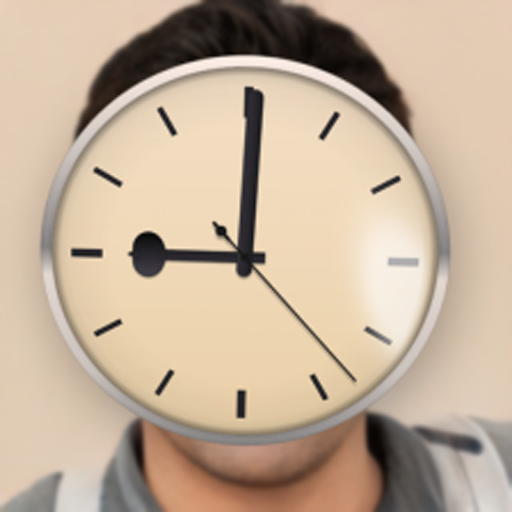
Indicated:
9:00:23
